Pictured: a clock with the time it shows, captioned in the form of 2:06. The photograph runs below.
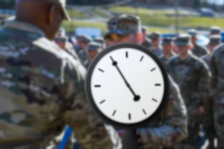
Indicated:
4:55
